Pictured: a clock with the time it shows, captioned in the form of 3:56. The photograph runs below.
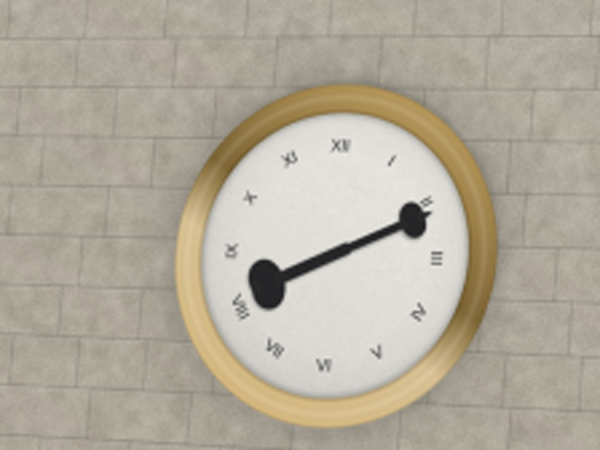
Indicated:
8:11
